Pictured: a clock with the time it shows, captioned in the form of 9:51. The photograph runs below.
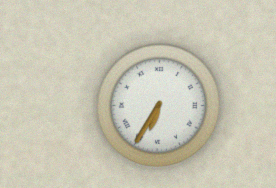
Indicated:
6:35
